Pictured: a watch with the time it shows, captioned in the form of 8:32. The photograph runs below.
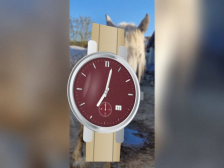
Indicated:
7:02
